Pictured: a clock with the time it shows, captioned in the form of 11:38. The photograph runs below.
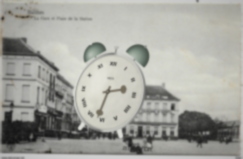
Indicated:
2:32
